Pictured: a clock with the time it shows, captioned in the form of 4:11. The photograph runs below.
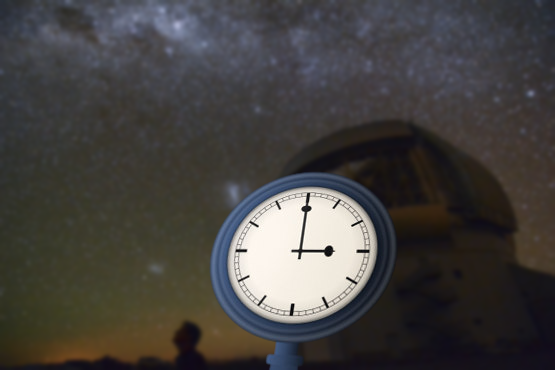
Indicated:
3:00
